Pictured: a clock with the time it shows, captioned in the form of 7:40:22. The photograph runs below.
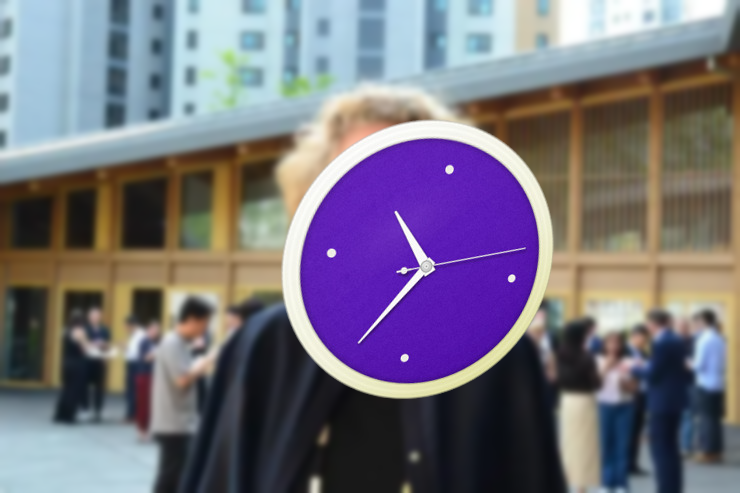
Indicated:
10:35:12
